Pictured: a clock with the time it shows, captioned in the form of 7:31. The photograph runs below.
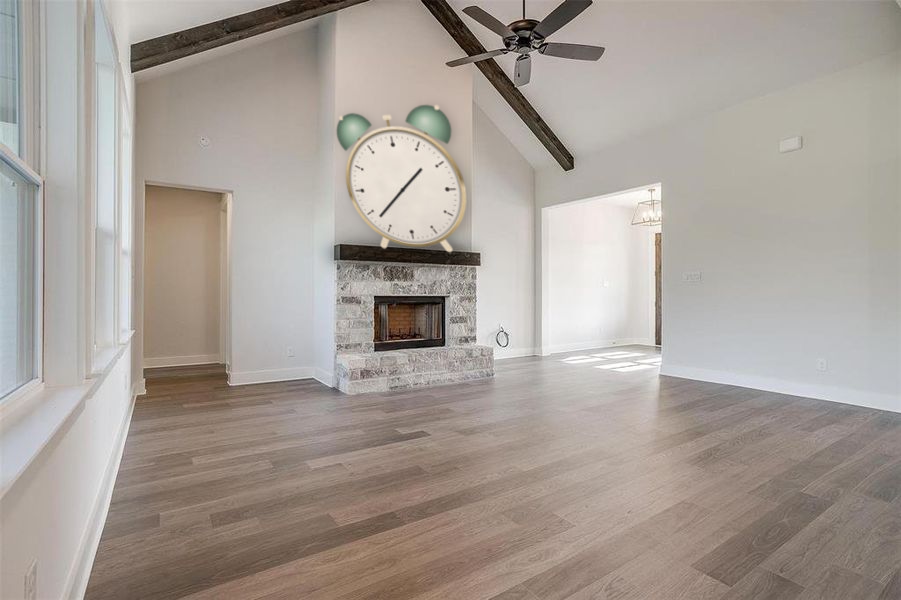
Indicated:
1:38
